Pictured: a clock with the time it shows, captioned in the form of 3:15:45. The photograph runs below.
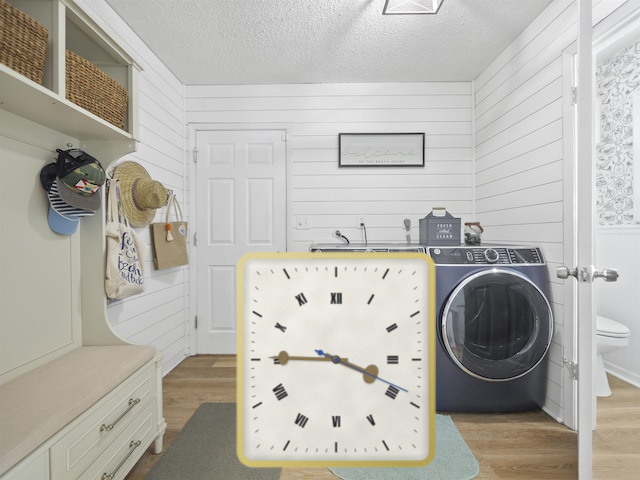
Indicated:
3:45:19
